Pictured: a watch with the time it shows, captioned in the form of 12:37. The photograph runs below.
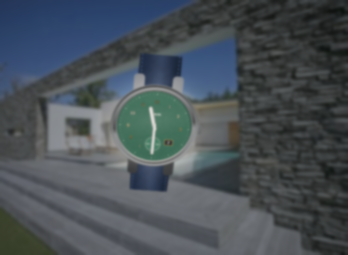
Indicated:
11:30
